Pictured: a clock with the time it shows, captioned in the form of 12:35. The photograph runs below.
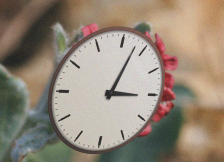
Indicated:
3:03
